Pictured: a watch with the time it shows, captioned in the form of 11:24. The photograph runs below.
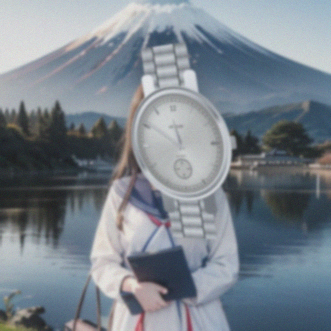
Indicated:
11:51
